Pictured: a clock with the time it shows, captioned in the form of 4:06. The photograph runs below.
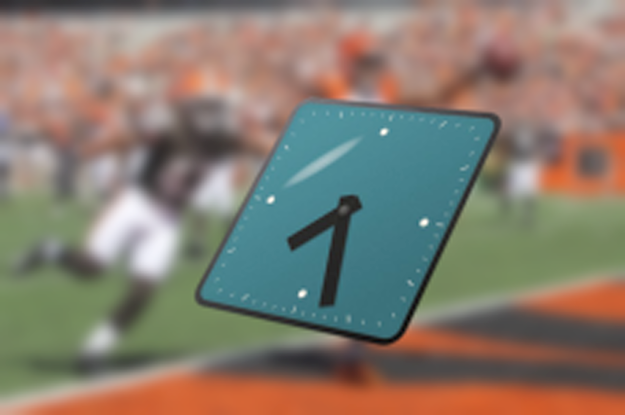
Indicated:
7:27
